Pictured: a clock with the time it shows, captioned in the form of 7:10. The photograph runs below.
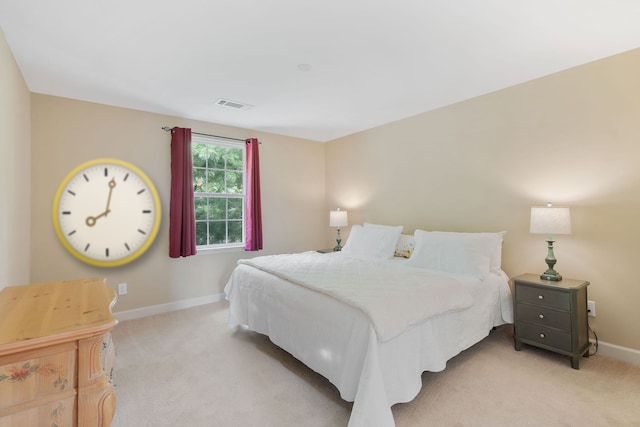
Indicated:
8:02
